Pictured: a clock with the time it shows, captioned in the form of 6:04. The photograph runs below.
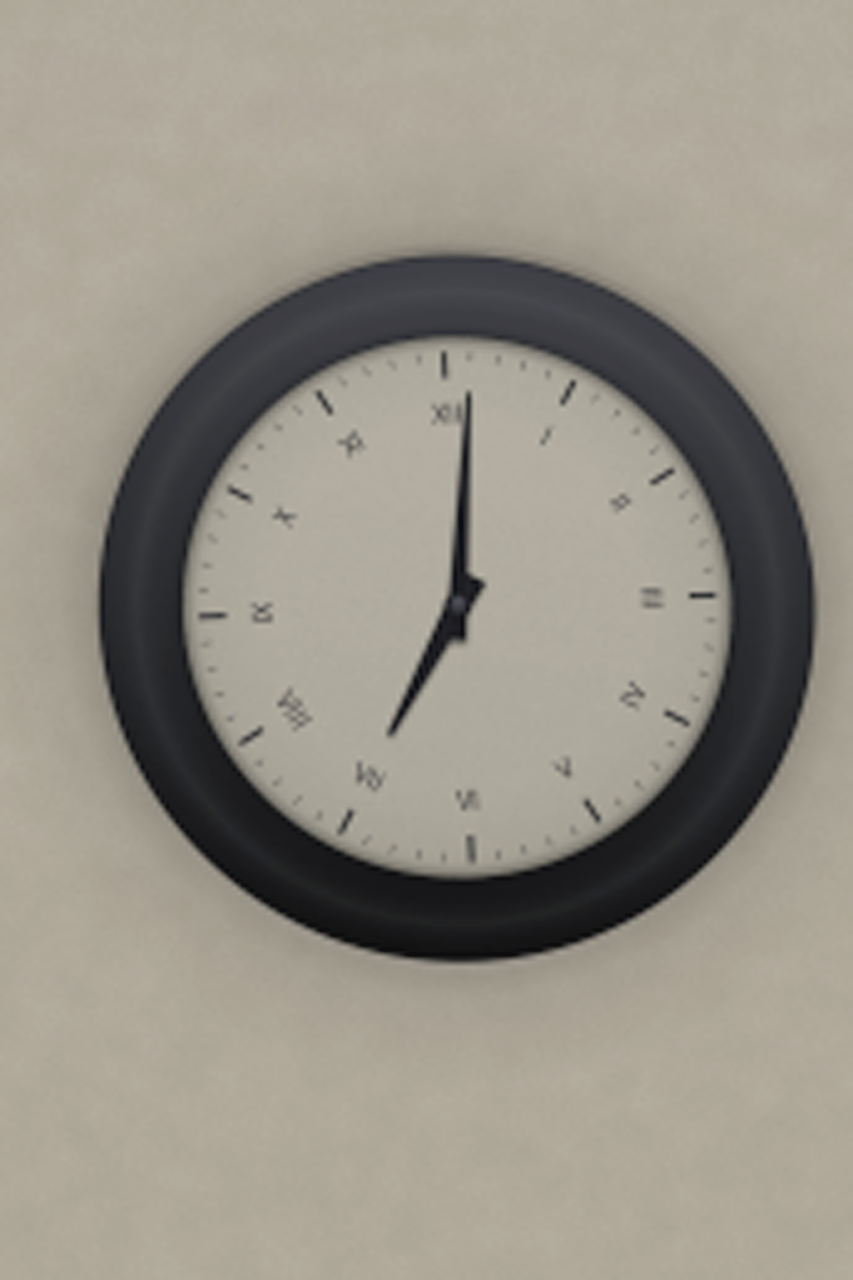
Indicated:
7:01
